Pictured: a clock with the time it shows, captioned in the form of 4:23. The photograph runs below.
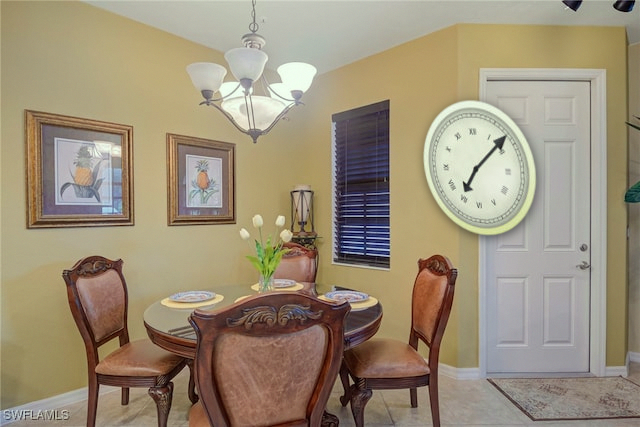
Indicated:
7:08
